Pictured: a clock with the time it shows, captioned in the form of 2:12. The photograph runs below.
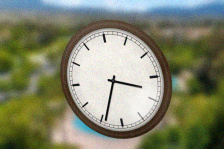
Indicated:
3:34
